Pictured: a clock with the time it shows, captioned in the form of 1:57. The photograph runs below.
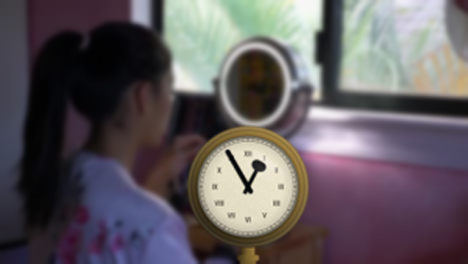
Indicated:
12:55
